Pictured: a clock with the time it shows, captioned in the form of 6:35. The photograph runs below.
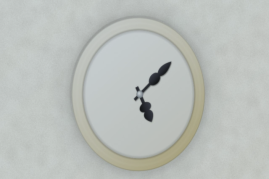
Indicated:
5:08
